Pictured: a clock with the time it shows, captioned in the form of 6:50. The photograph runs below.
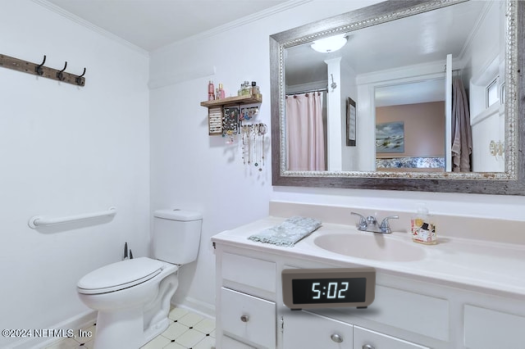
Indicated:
5:02
